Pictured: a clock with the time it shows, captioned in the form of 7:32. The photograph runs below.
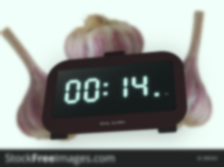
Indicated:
0:14
